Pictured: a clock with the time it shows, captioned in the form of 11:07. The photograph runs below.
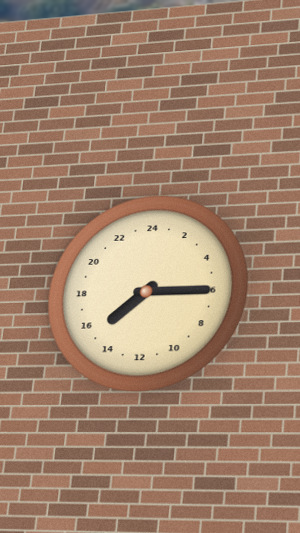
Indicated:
15:15
